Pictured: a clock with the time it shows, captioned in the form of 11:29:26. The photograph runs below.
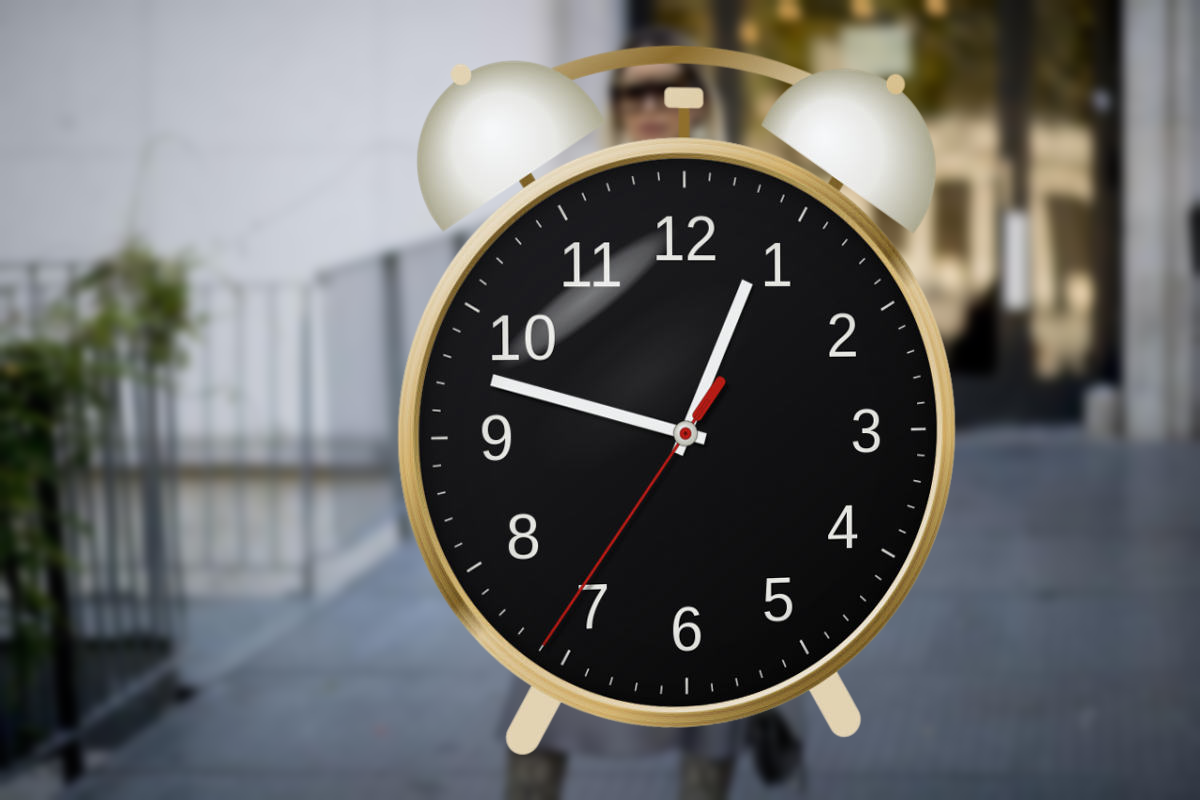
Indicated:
12:47:36
